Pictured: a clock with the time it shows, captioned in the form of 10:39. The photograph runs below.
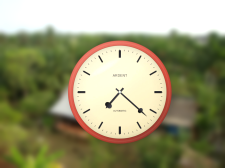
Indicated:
7:22
